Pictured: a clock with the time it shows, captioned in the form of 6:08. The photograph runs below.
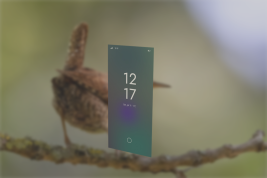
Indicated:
12:17
